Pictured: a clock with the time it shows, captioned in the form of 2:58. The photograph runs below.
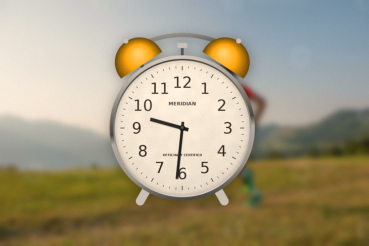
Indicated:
9:31
